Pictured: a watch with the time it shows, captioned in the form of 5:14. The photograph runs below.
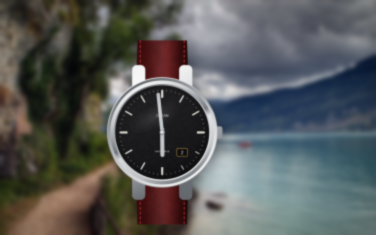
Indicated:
5:59
